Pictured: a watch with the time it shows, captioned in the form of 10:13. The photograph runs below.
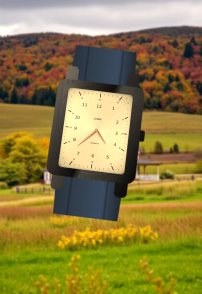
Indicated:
4:37
